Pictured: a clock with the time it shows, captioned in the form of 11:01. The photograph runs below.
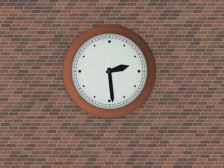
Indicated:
2:29
